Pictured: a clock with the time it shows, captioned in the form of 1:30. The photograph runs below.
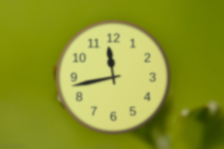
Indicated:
11:43
